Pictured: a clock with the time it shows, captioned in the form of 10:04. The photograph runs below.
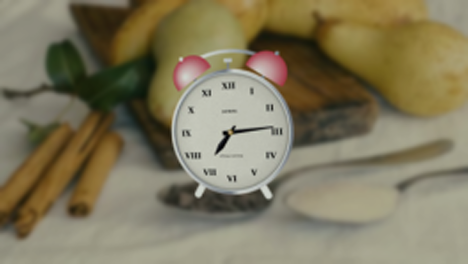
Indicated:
7:14
